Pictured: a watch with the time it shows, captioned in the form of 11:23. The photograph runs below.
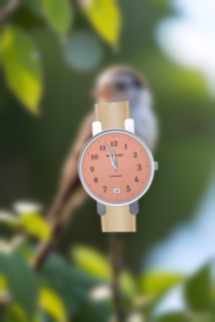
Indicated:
11:57
